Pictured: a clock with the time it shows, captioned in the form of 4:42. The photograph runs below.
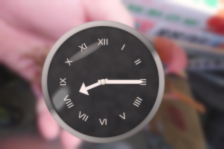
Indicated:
8:15
